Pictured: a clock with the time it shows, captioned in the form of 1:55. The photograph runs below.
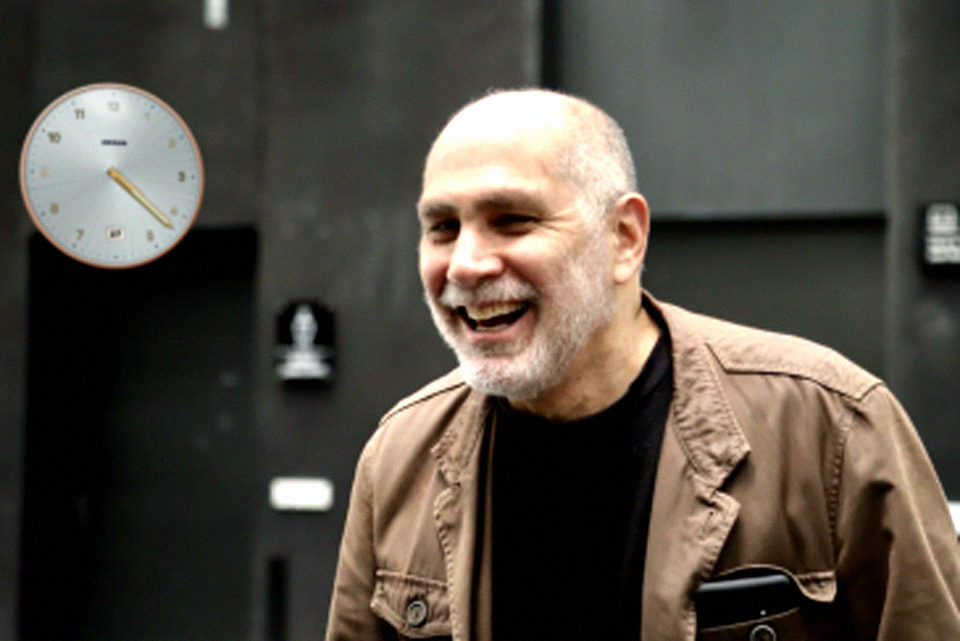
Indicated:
4:22
